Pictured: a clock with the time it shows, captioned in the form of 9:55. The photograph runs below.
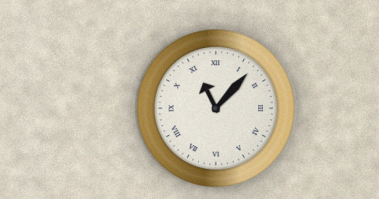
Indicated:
11:07
